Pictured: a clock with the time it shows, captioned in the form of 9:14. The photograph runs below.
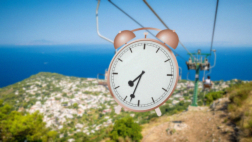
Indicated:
7:33
